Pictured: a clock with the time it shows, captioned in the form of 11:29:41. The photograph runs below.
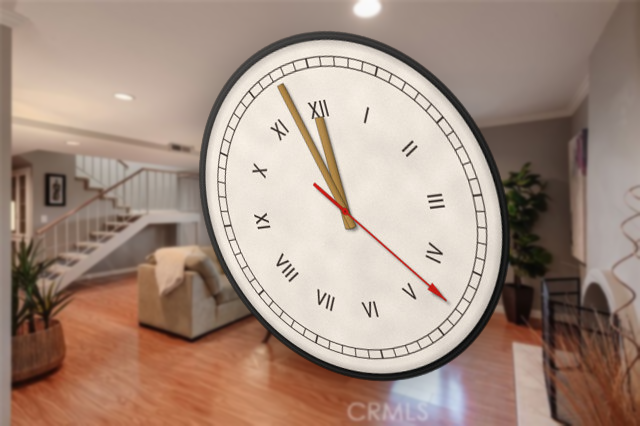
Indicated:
11:57:23
